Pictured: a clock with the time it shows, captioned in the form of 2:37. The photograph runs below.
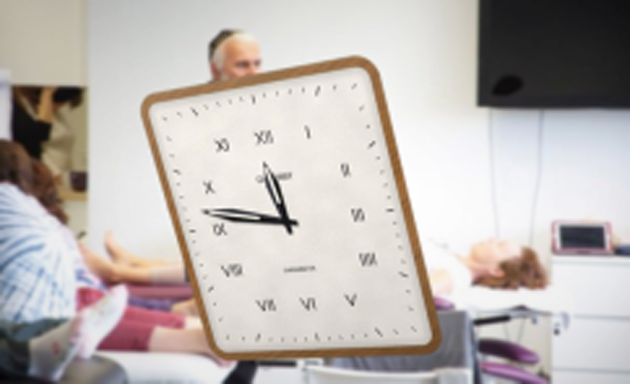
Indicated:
11:47
